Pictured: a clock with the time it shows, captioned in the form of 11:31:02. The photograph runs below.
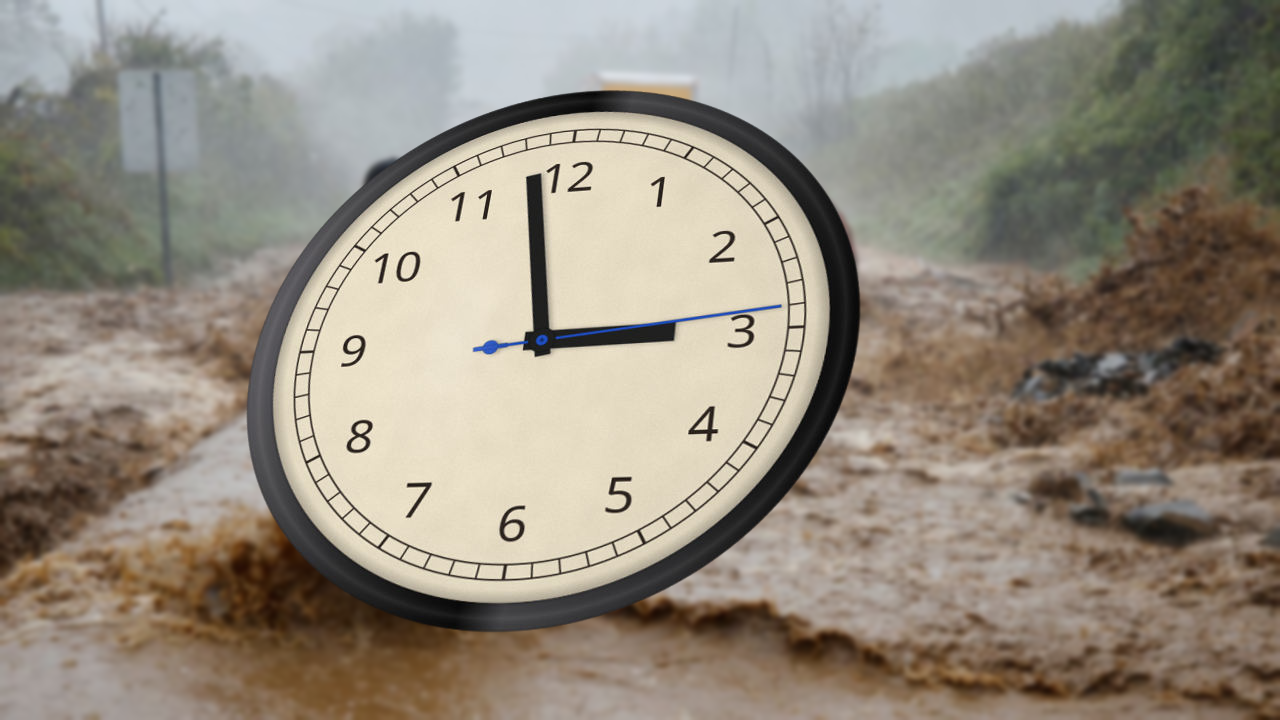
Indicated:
2:58:14
